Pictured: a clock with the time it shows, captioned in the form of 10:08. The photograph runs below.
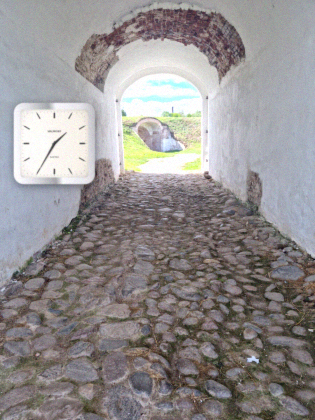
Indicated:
1:35
